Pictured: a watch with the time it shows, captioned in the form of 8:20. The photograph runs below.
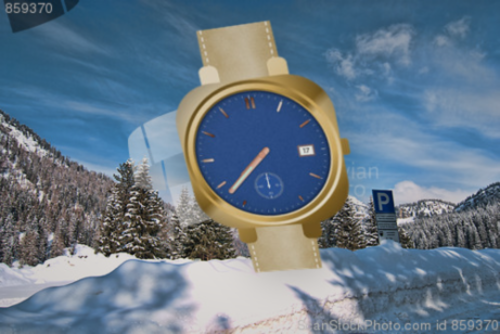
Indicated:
7:38
